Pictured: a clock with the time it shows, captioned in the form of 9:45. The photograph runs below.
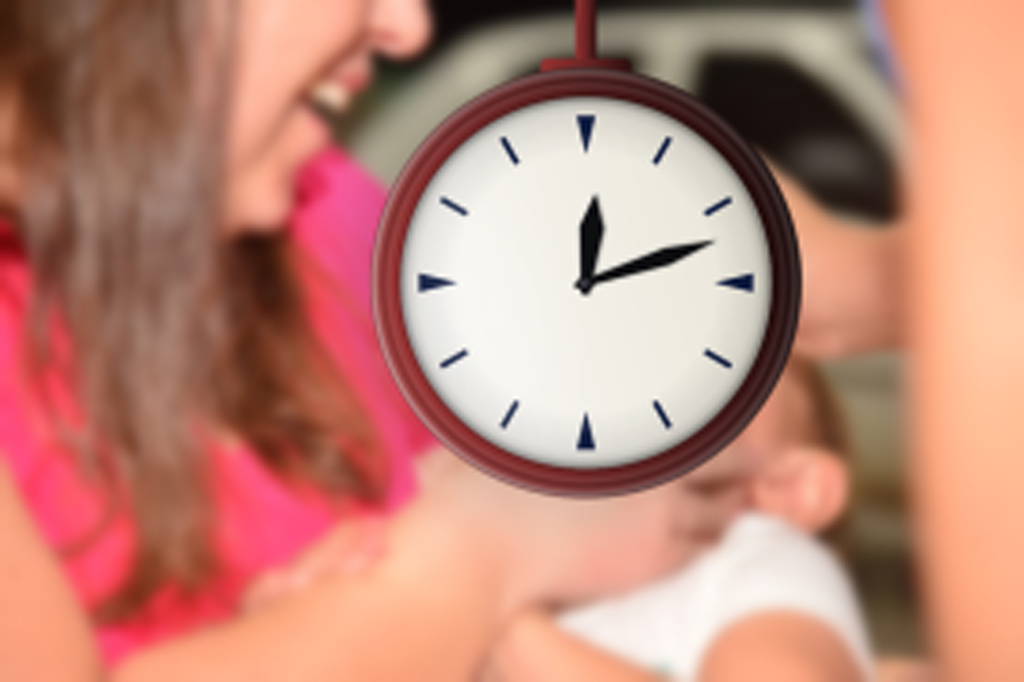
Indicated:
12:12
